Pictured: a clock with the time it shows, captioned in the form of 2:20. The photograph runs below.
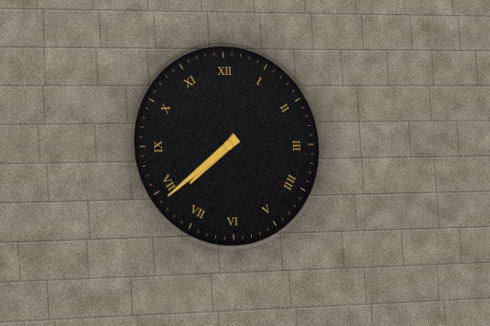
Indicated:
7:39
